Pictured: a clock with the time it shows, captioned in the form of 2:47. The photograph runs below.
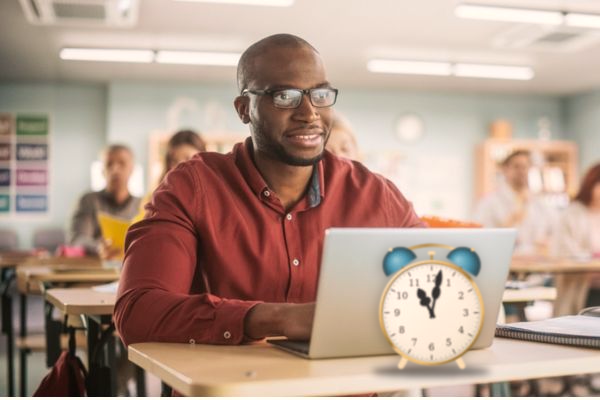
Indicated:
11:02
